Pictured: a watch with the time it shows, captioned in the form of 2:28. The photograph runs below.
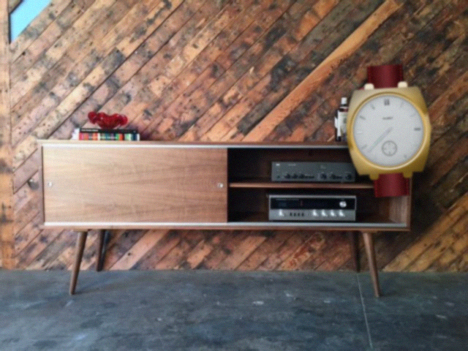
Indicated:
7:38
